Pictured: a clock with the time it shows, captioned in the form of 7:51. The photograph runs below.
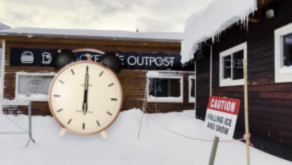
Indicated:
6:00
